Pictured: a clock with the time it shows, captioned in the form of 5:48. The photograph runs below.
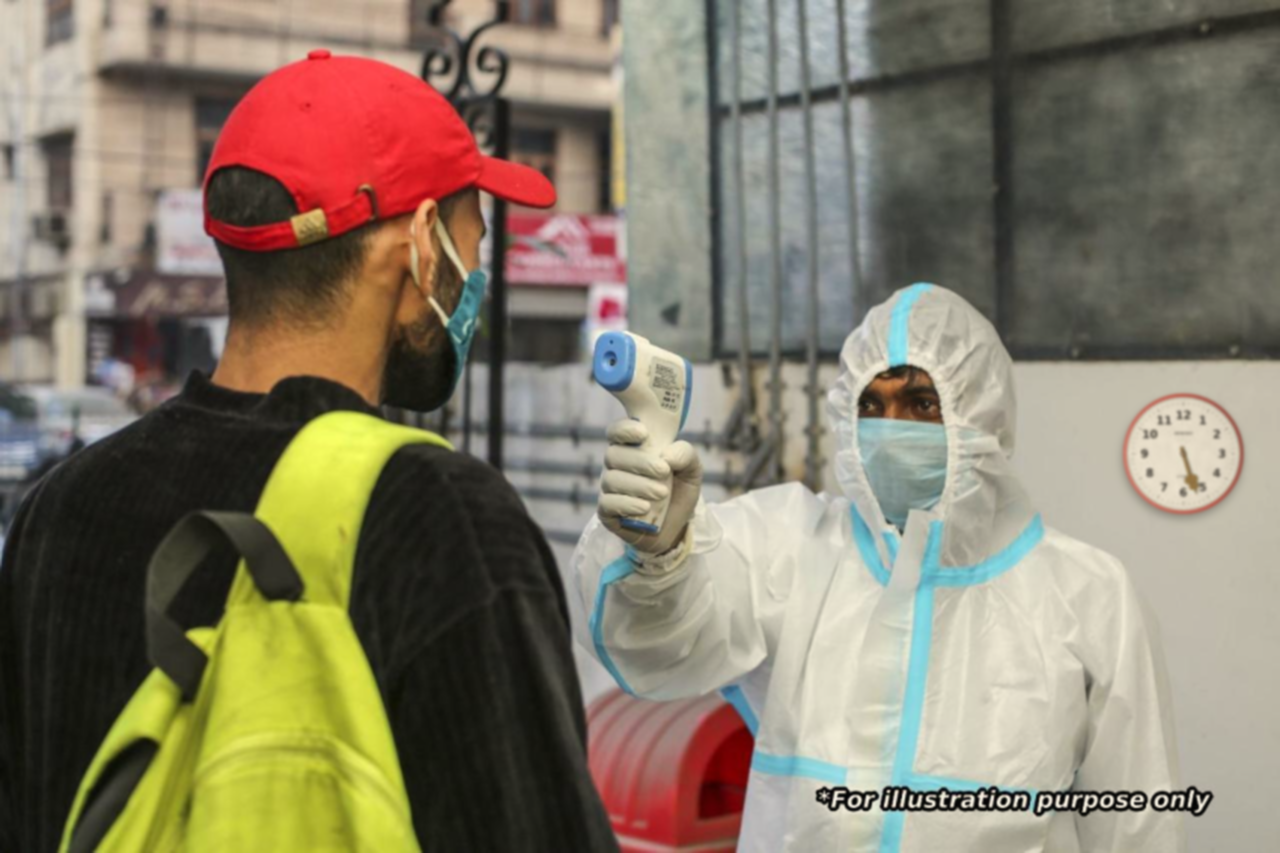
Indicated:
5:27
